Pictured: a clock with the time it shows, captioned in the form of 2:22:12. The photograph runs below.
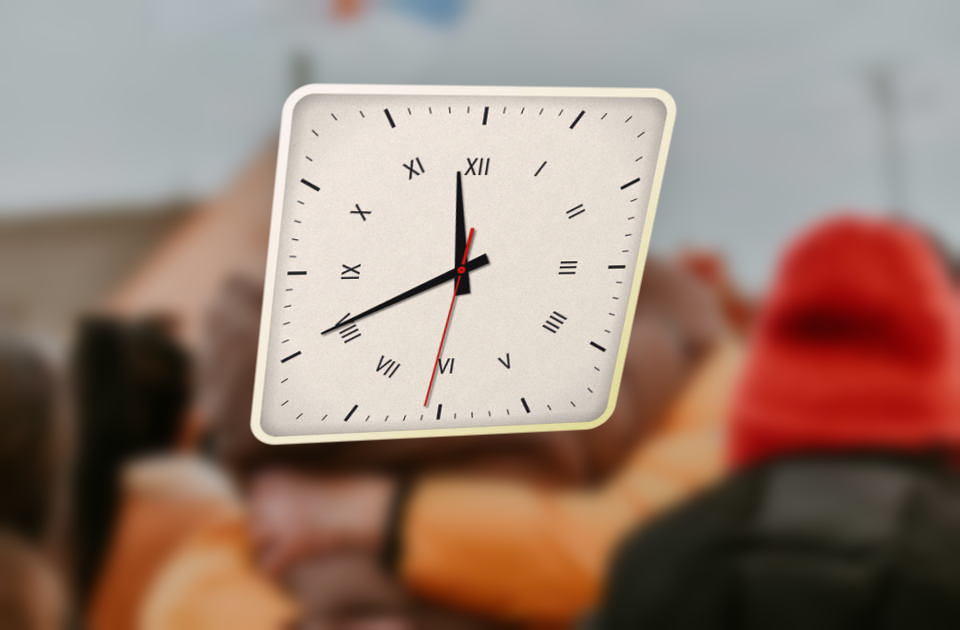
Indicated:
11:40:31
